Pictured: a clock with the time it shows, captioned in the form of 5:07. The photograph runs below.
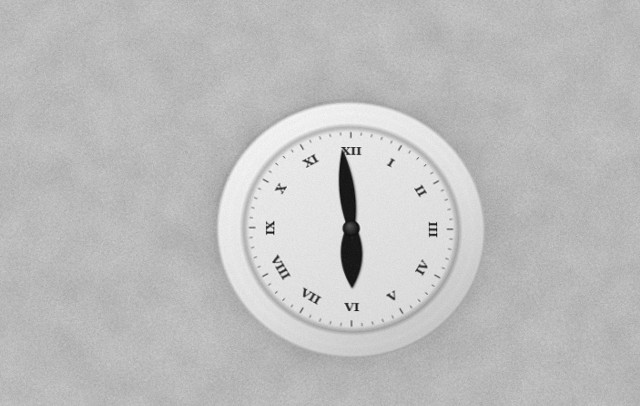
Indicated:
5:59
